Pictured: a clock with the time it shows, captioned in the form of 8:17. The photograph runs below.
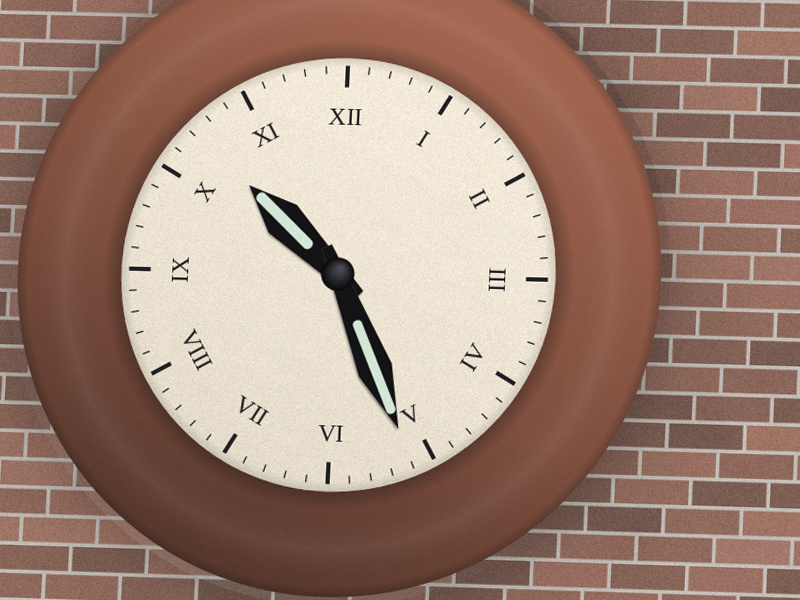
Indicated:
10:26
